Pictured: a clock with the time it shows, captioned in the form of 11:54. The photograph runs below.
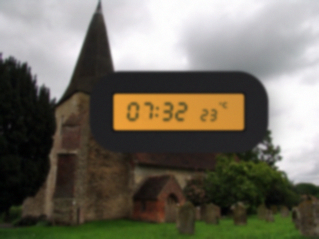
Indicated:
7:32
